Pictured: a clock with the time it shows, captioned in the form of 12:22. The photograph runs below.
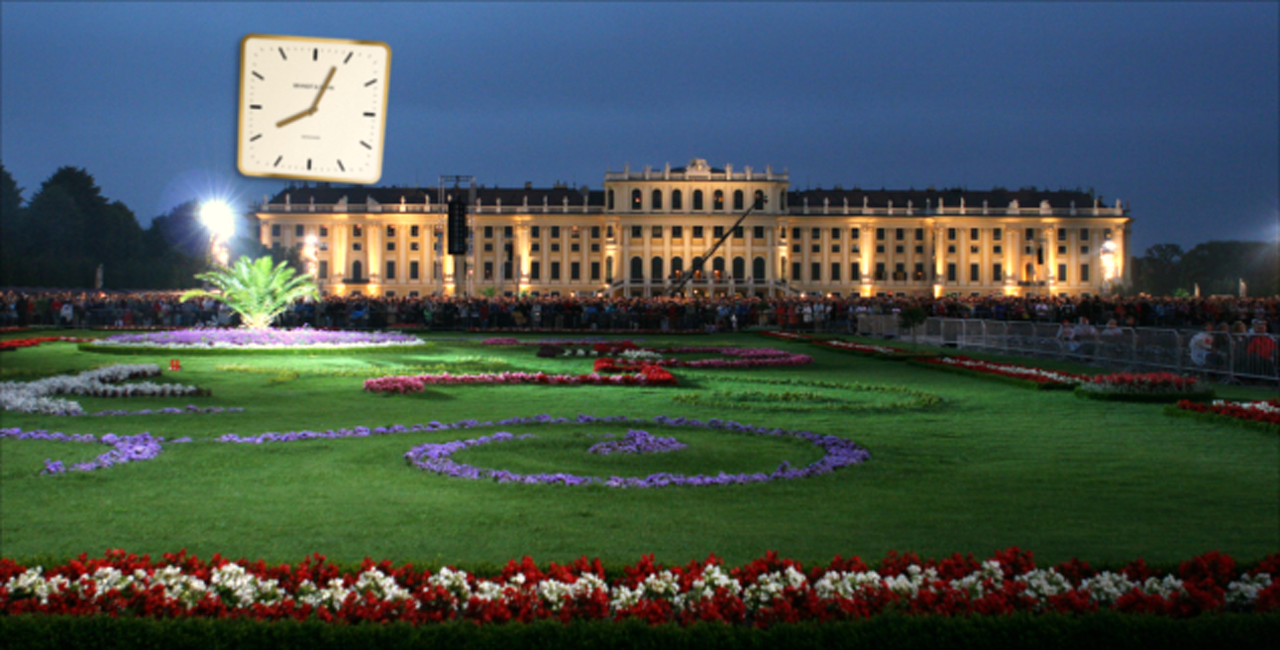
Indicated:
8:04
